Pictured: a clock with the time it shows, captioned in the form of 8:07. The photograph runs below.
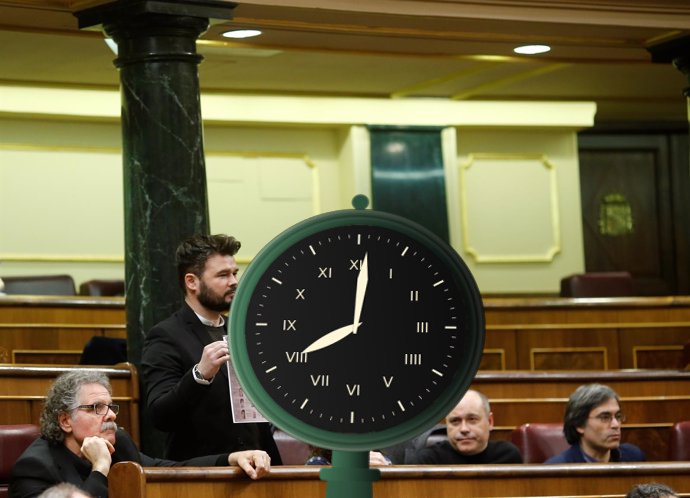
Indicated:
8:01
